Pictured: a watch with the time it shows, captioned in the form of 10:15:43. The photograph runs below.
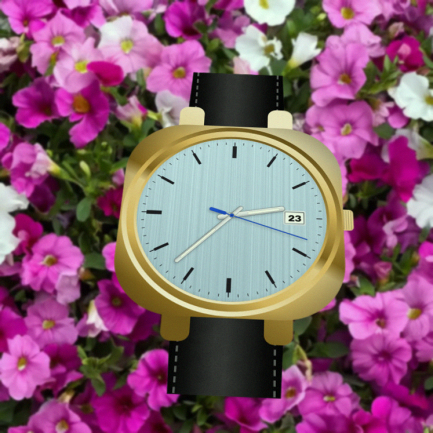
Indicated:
2:37:18
